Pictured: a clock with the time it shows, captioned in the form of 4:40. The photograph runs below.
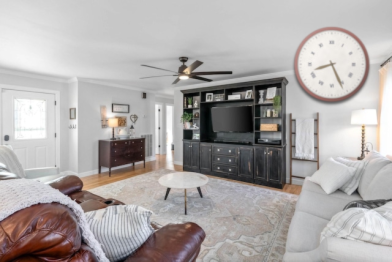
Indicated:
8:26
